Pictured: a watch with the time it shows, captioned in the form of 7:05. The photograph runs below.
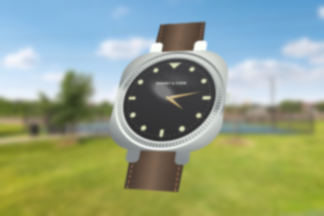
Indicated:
4:13
